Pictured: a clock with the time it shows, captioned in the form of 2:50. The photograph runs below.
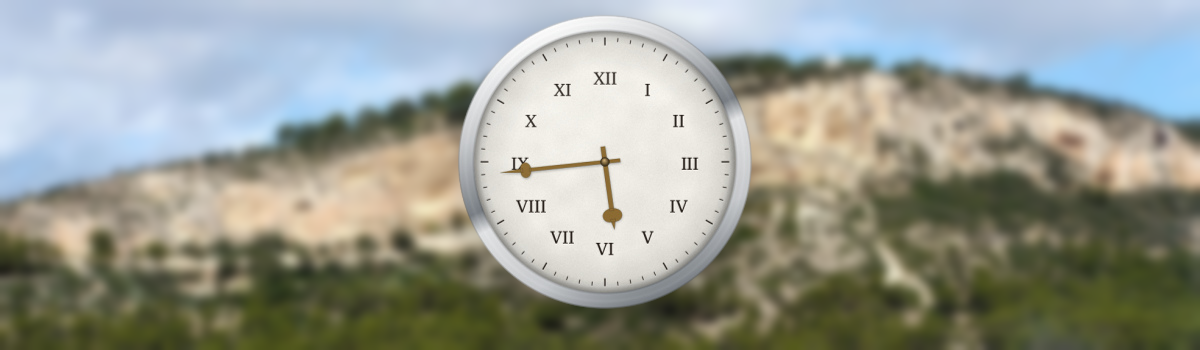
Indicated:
5:44
